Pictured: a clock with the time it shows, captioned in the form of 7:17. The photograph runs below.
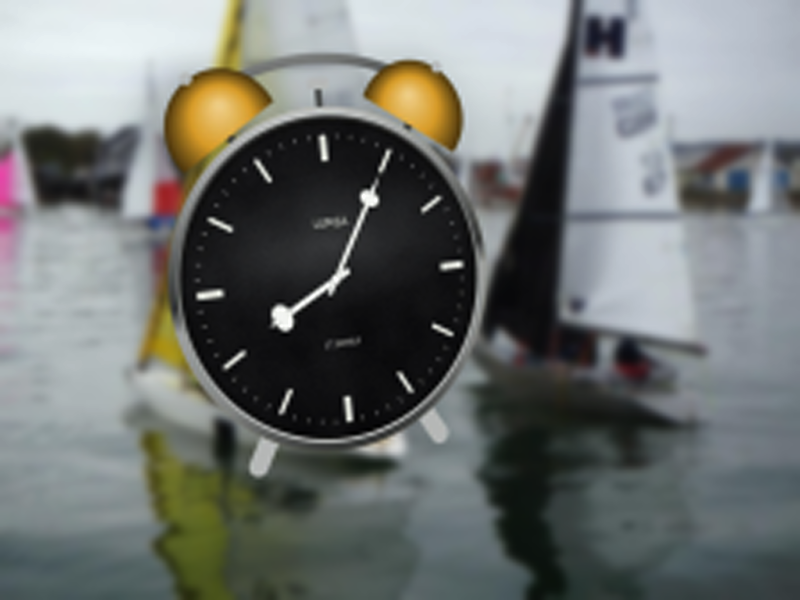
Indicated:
8:05
